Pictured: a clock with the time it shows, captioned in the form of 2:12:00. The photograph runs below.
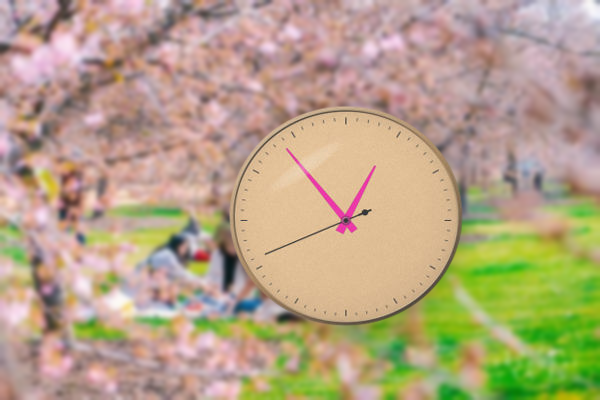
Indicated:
12:53:41
